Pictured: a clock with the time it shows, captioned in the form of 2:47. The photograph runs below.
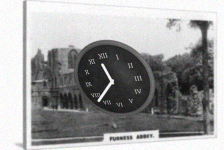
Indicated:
11:38
